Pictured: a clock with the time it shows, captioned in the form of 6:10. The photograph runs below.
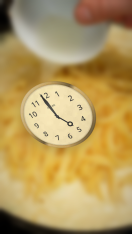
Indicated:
4:59
